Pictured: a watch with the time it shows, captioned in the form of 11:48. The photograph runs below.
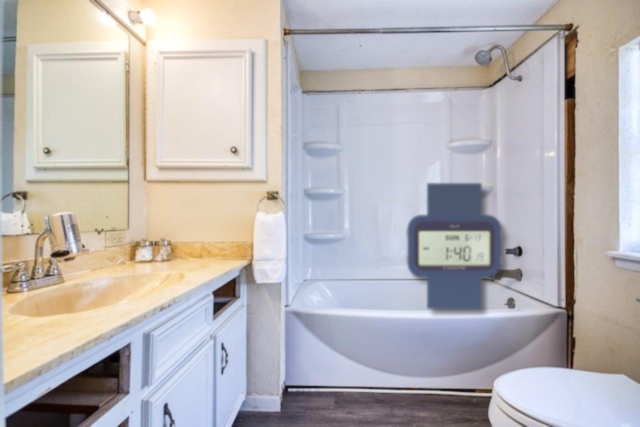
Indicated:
1:40
